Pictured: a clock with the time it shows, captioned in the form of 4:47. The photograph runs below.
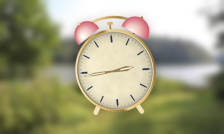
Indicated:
2:44
